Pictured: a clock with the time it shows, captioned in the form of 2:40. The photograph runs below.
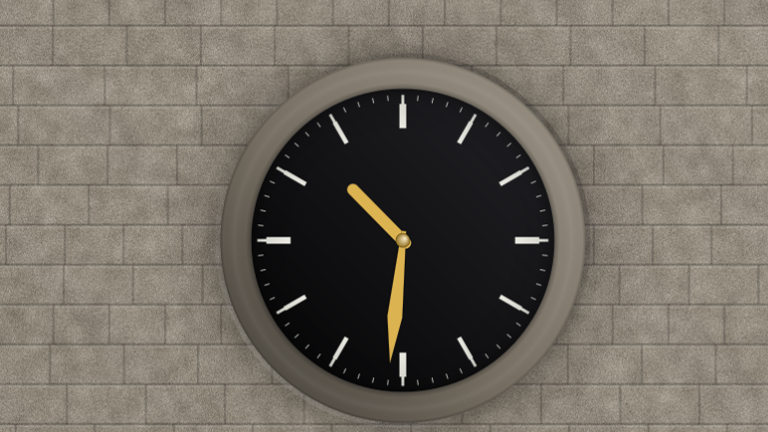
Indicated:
10:31
